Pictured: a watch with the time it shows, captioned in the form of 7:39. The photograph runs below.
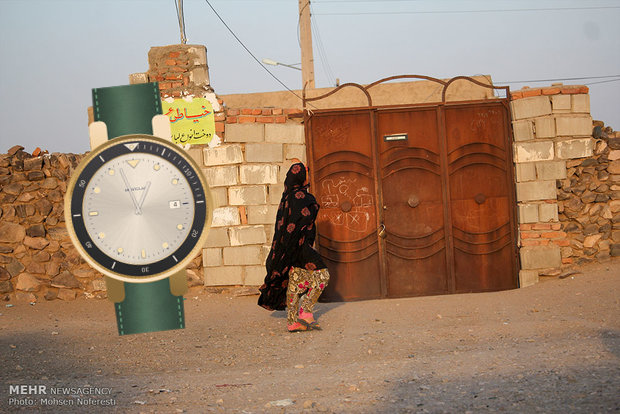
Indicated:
12:57
